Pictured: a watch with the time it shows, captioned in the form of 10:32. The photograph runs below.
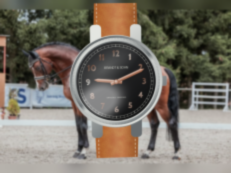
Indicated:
9:11
